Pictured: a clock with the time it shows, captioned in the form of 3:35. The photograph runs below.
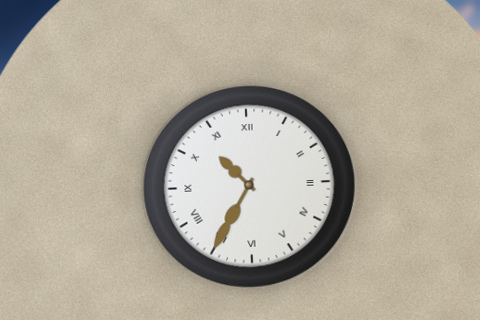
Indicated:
10:35
